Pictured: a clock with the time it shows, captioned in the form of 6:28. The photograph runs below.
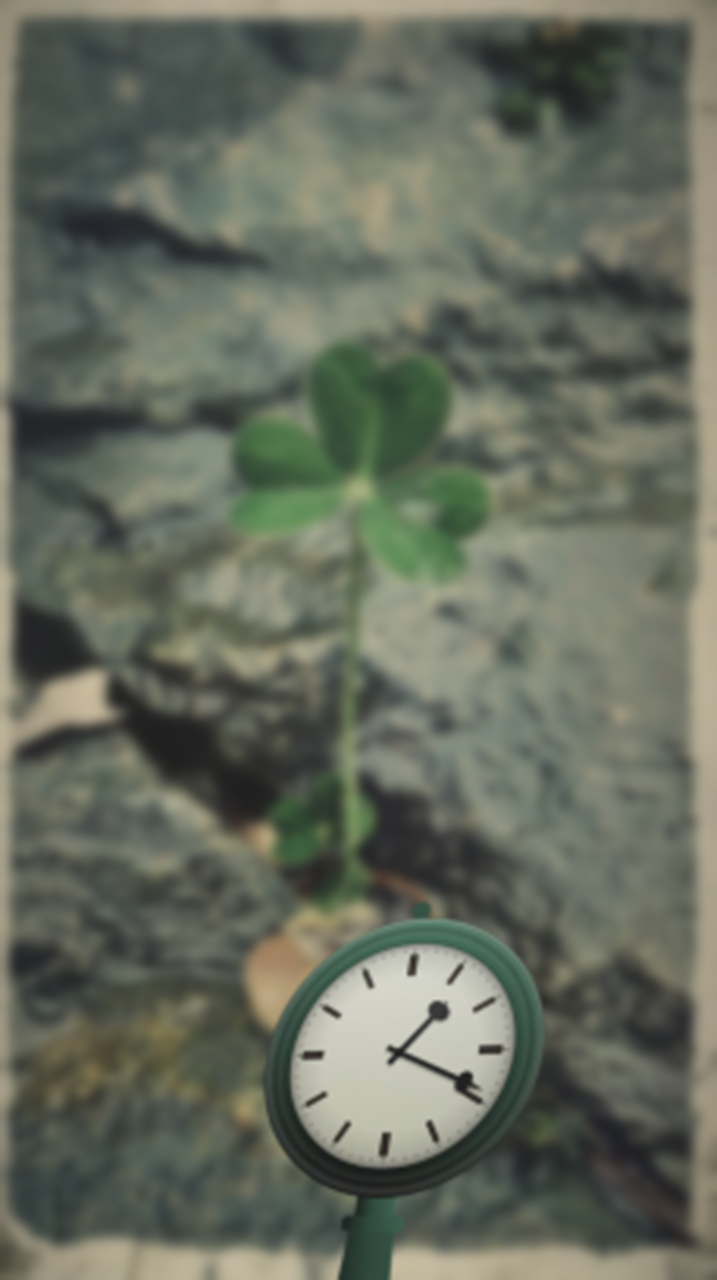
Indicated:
1:19
